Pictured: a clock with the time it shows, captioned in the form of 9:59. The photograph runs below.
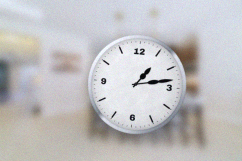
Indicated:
1:13
